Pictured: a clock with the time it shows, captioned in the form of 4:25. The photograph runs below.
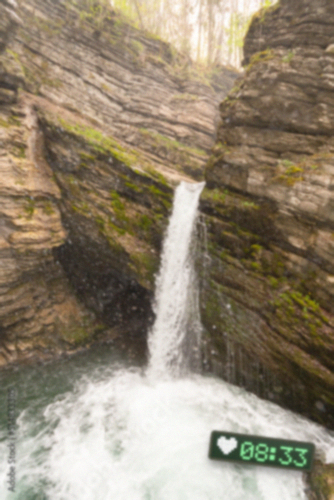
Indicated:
8:33
